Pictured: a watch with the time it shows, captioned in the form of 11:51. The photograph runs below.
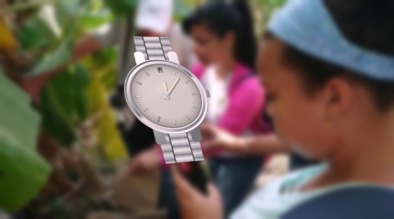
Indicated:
12:07
